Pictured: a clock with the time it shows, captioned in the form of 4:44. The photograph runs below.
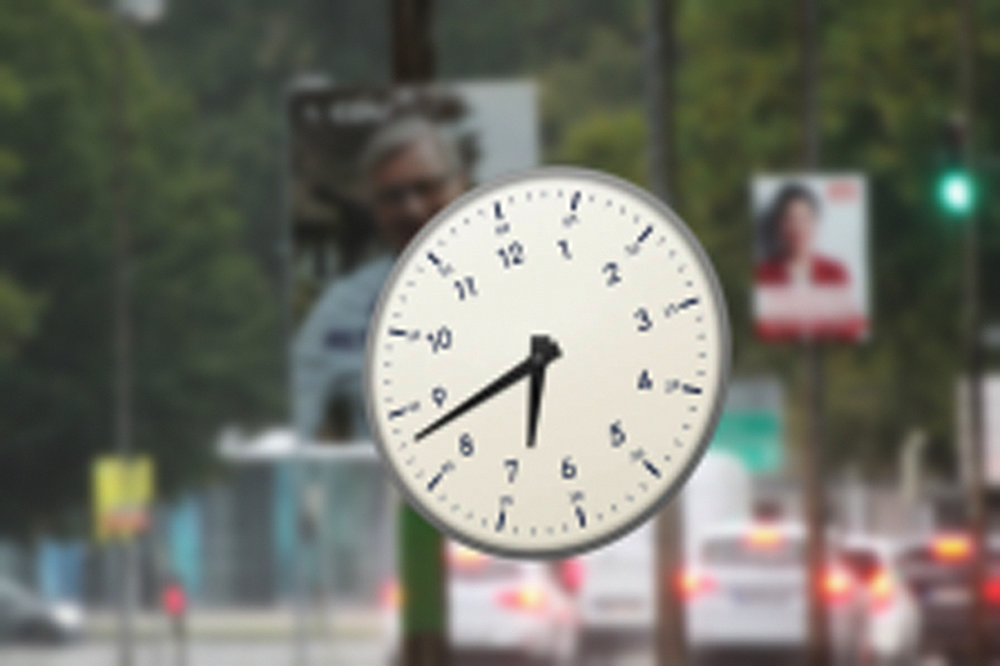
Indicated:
6:43
